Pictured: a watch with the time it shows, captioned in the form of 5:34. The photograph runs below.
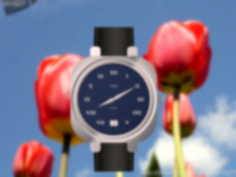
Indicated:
8:10
